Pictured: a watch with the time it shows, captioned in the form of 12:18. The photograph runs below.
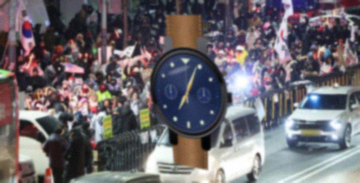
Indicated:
7:04
